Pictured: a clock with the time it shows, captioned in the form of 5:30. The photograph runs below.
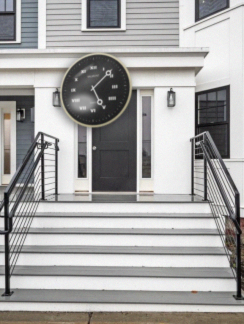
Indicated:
5:08
